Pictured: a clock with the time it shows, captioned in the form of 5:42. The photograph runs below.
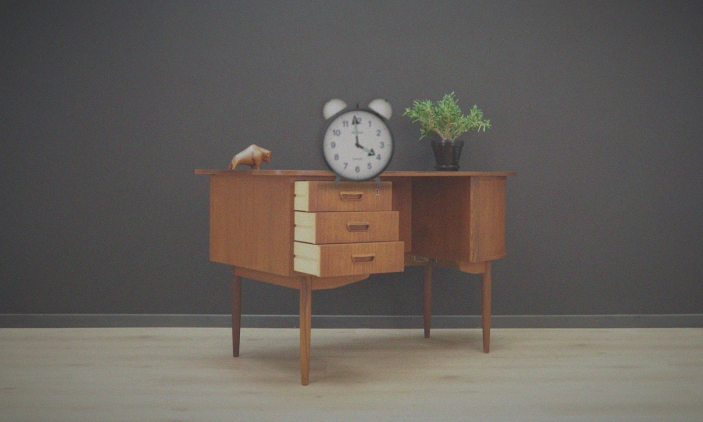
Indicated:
3:59
